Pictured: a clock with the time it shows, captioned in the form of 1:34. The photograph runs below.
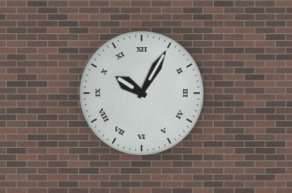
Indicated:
10:05
